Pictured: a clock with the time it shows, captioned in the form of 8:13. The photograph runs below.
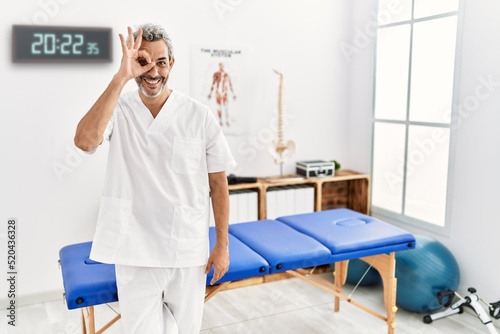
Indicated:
20:22
